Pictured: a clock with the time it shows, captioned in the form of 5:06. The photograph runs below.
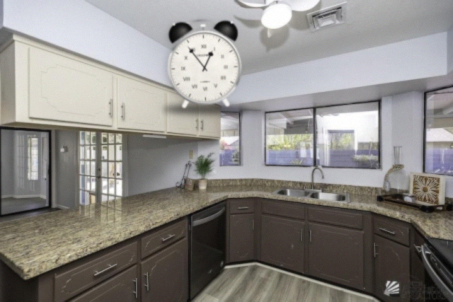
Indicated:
12:54
